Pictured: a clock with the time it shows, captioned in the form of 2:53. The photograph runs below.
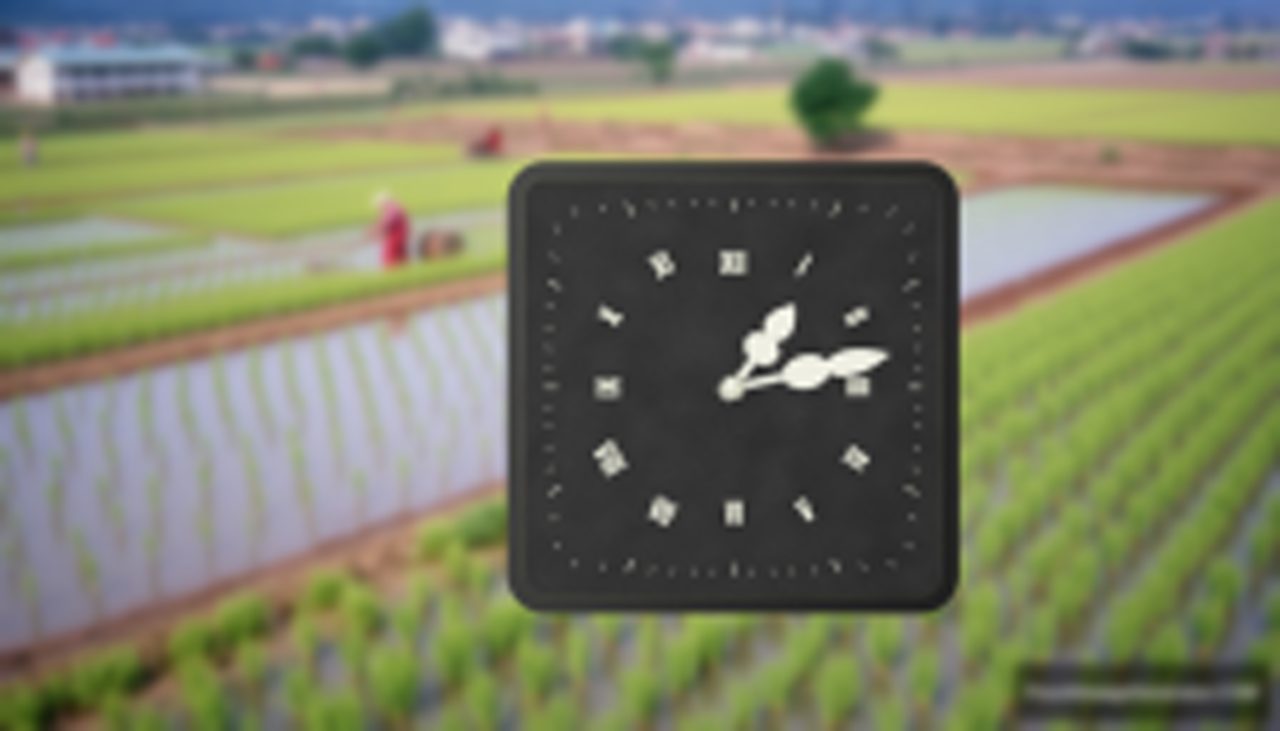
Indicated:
1:13
